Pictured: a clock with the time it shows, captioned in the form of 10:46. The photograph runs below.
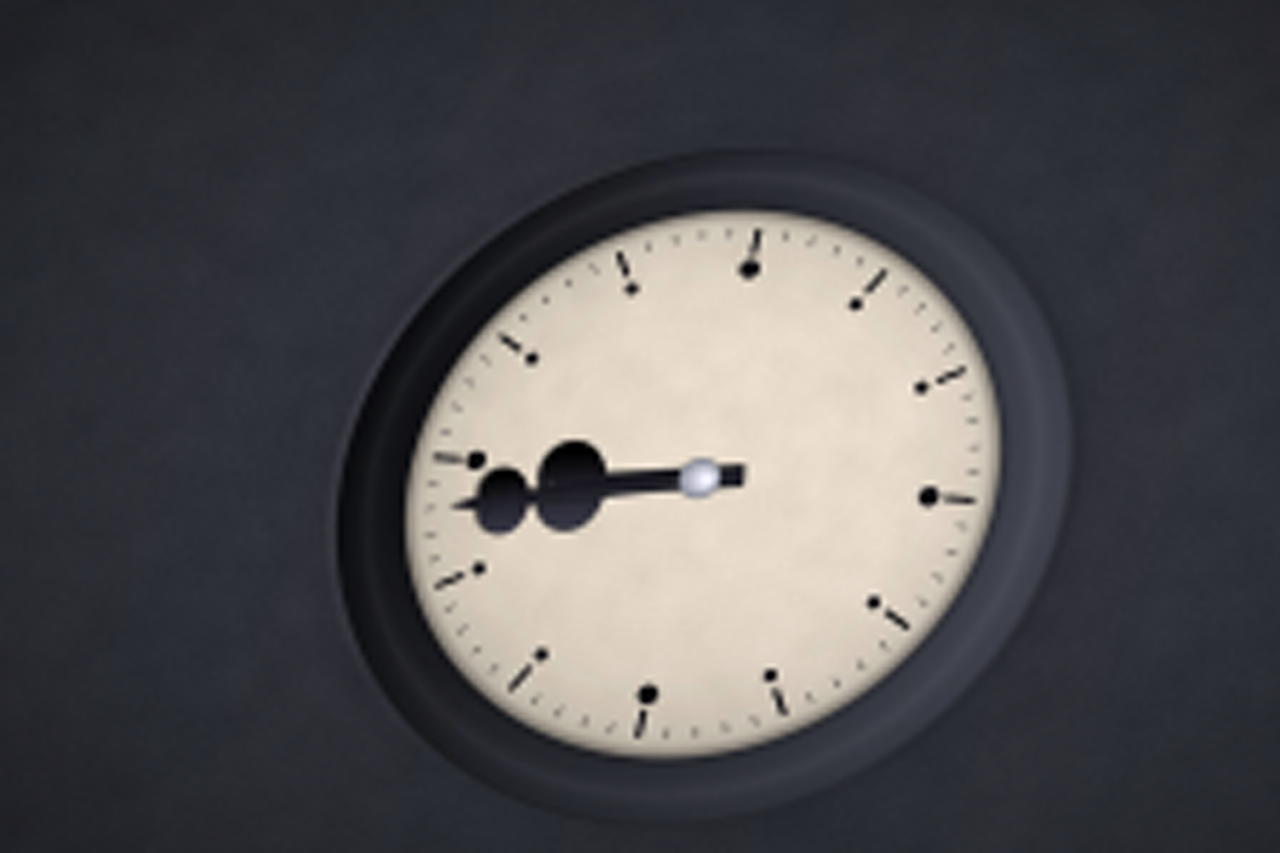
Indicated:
8:43
